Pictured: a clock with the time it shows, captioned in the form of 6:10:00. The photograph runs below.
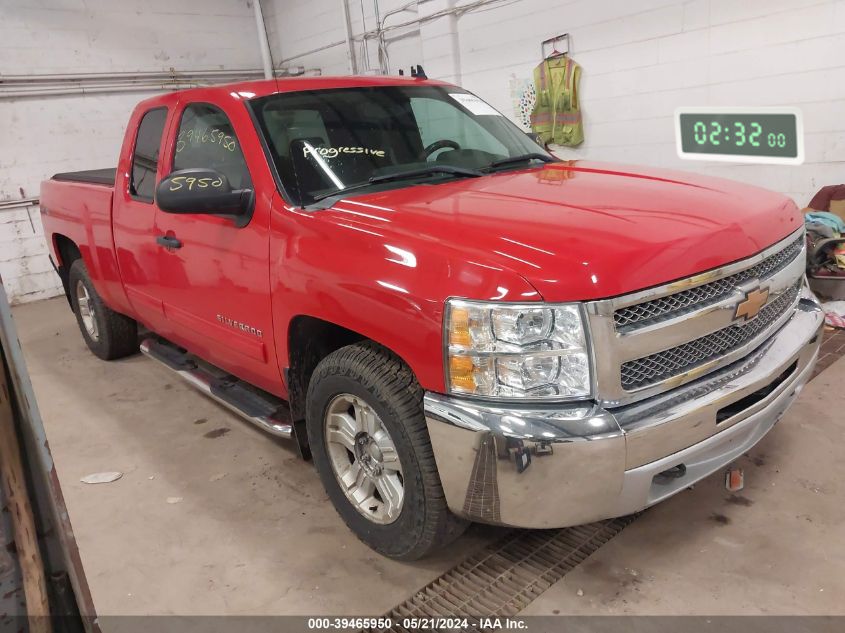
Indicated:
2:32:00
